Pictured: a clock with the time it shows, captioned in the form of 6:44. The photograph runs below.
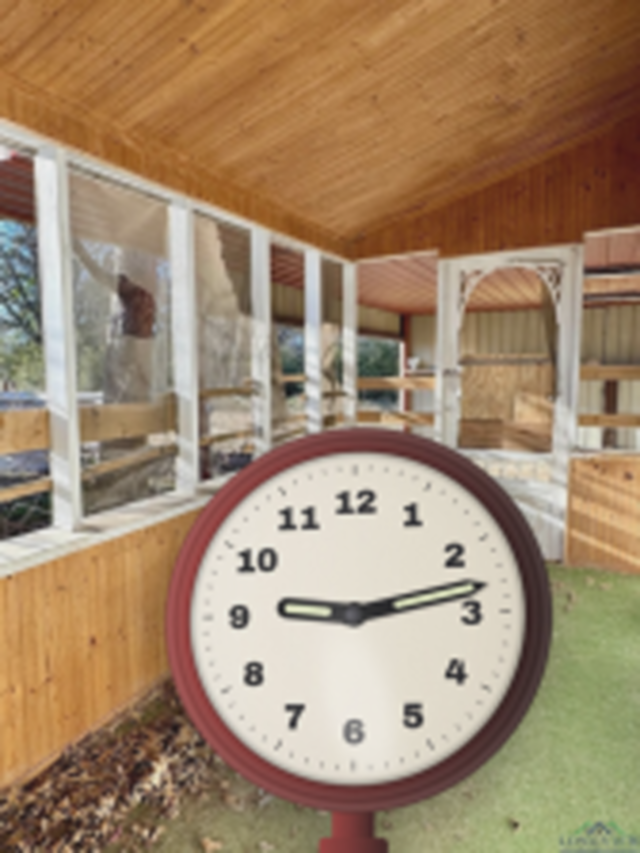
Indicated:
9:13
